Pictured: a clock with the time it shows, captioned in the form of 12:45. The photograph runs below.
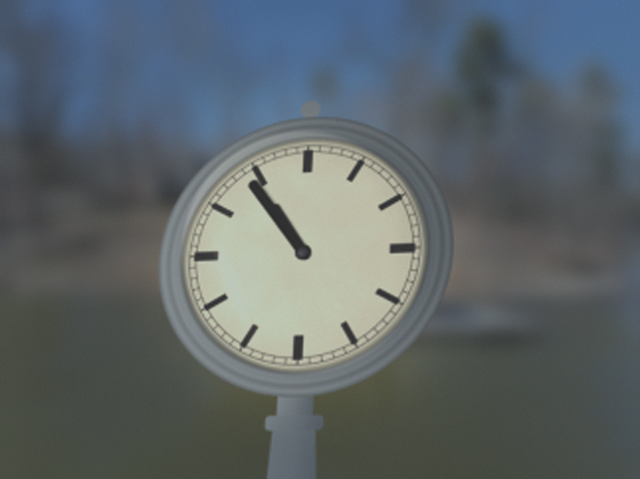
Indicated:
10:54
